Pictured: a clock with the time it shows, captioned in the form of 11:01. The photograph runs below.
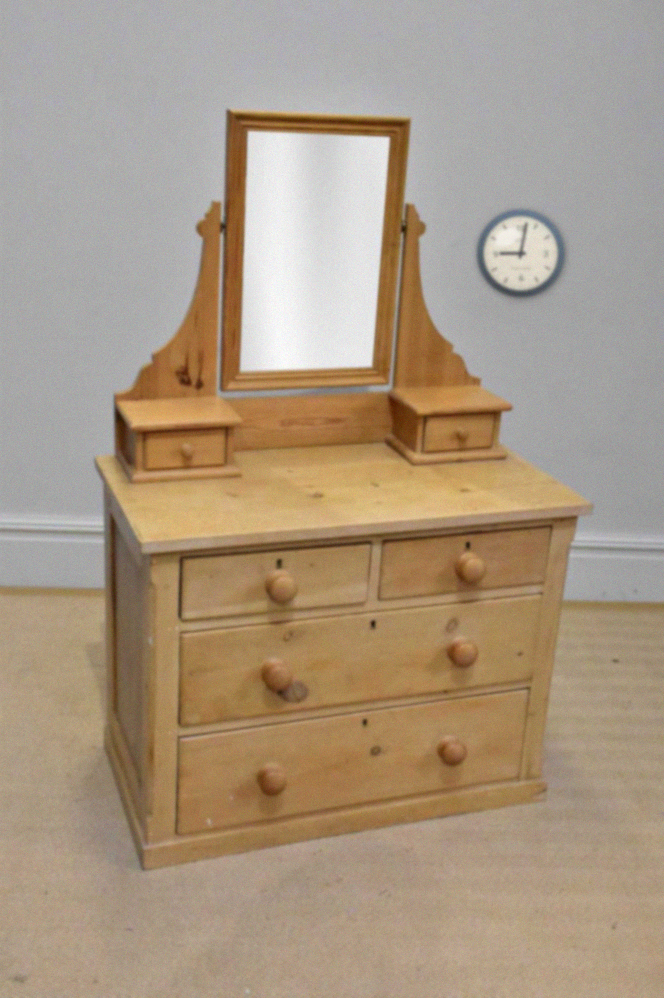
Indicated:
9:02
